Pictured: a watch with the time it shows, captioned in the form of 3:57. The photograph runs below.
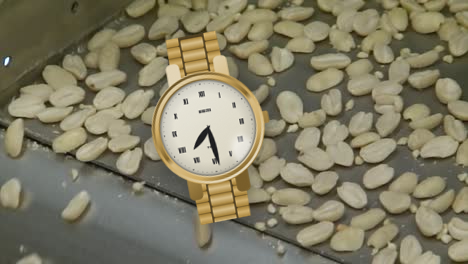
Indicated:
7:29
